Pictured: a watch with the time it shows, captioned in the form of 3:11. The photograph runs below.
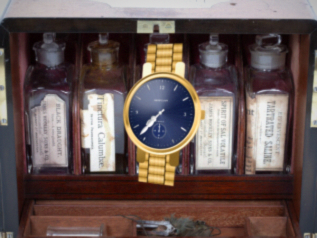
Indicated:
7:37
